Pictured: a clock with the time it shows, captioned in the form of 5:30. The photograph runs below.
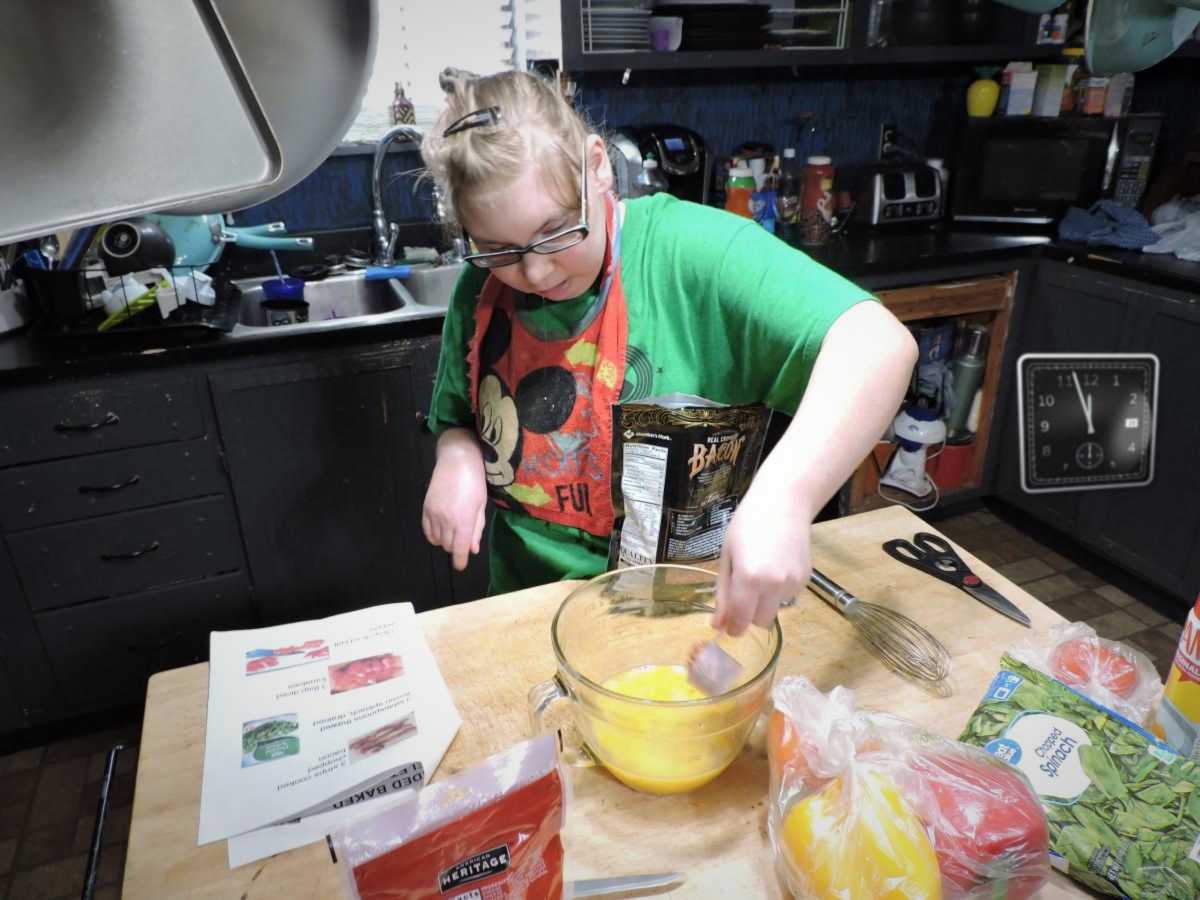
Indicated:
11:57
